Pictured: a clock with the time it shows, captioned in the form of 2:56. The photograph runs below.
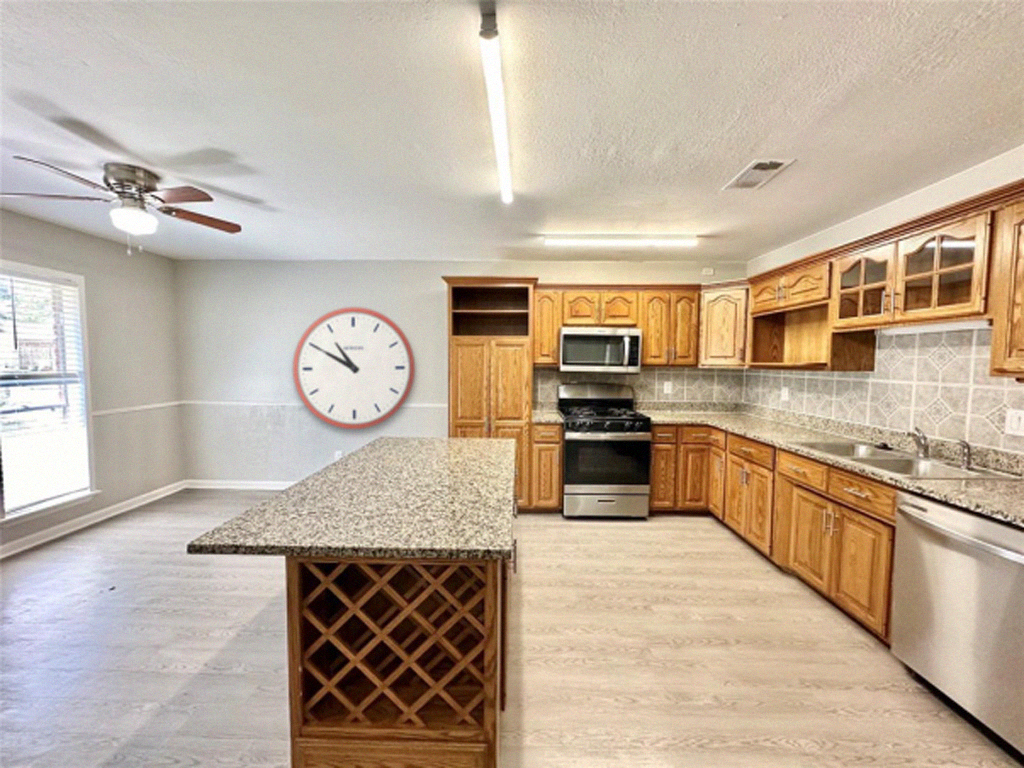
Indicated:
10:50
